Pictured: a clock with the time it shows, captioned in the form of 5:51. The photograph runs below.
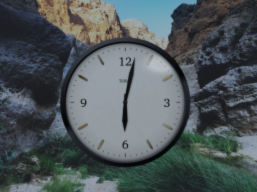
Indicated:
6:02
